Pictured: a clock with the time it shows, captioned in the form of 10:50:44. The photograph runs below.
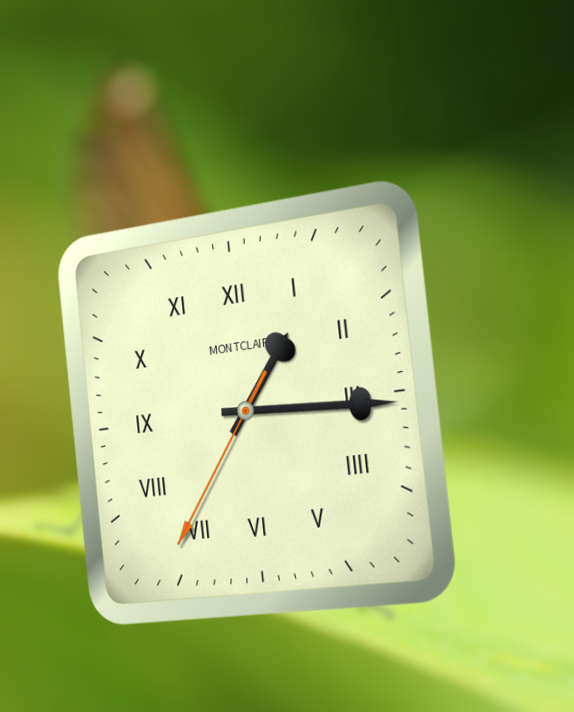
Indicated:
1:15:36
